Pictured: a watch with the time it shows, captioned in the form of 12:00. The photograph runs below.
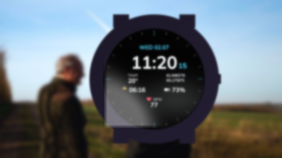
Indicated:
11:20
